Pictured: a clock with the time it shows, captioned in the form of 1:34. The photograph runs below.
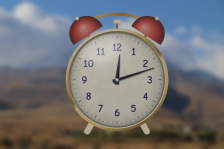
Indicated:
12:12
